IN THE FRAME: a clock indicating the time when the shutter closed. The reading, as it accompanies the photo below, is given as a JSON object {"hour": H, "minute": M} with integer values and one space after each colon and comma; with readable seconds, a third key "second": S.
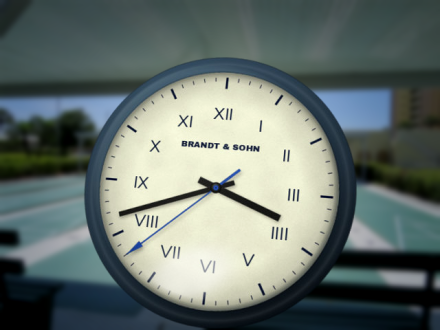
{"hour": 3, "minute": 41, "second": 38}
